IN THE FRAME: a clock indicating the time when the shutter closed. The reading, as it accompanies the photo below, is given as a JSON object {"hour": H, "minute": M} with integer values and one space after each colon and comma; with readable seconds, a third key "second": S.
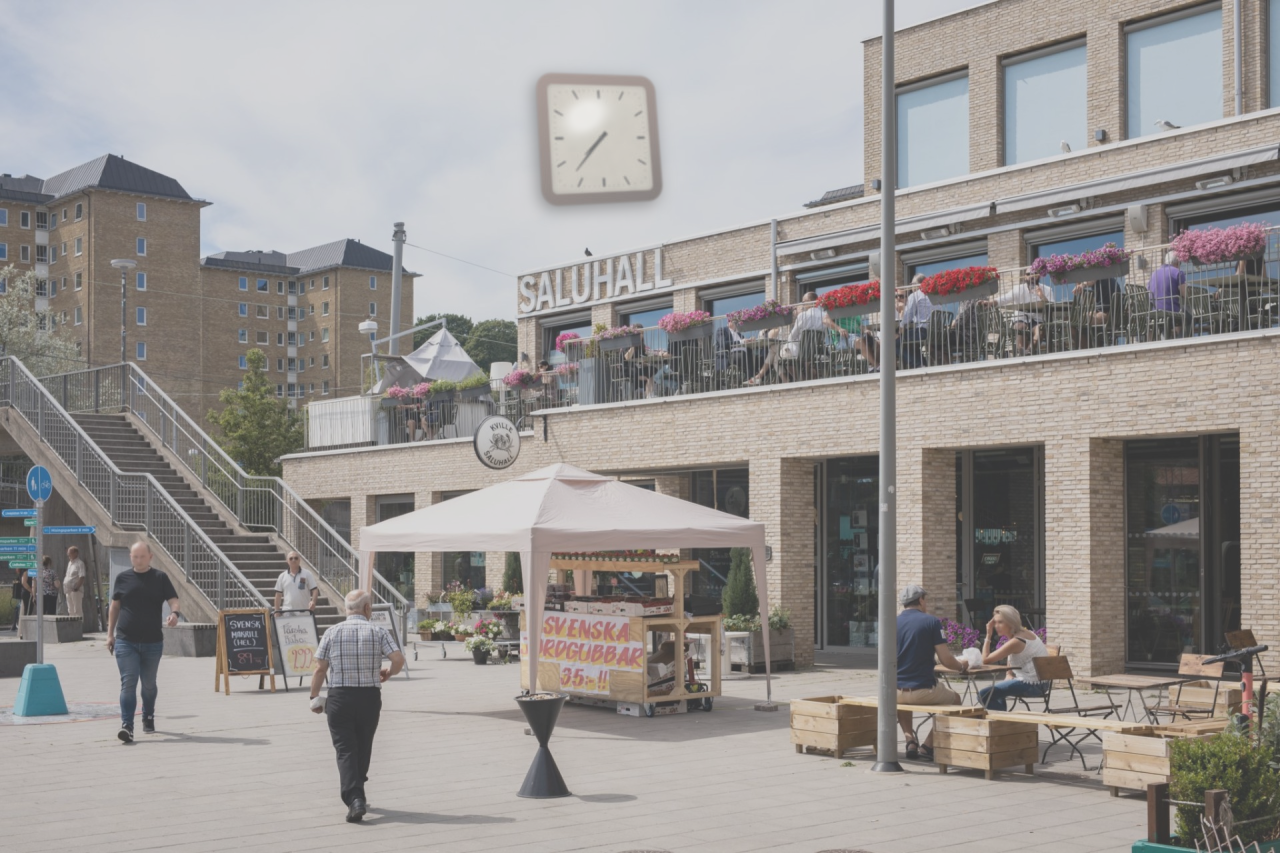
{"hour": 7, "minute": 37}
